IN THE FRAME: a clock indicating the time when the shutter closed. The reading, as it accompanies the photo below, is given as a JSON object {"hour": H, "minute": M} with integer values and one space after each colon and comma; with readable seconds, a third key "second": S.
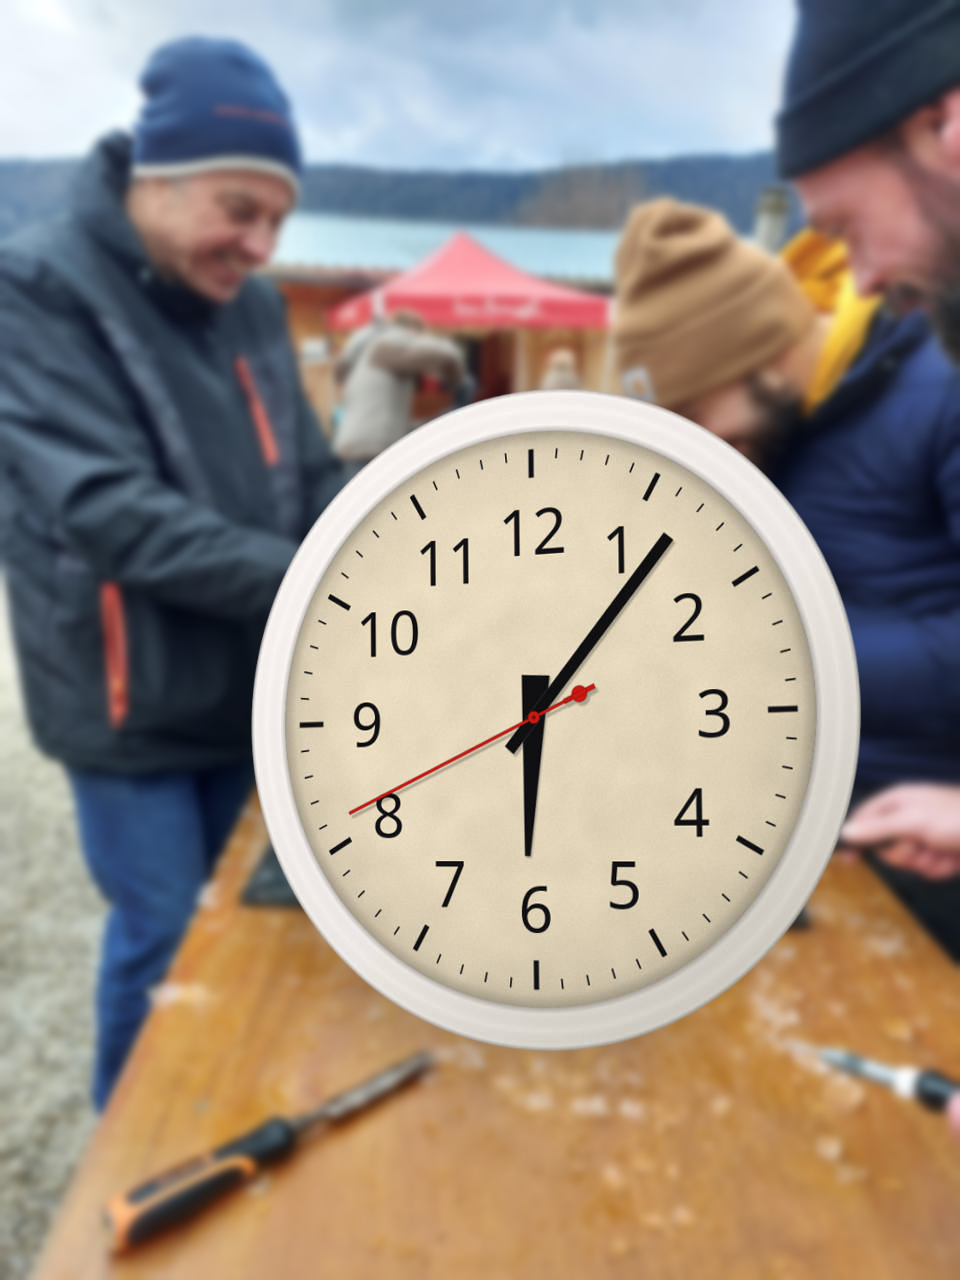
{"hour": 6, "minute": 6, "second": 41}
